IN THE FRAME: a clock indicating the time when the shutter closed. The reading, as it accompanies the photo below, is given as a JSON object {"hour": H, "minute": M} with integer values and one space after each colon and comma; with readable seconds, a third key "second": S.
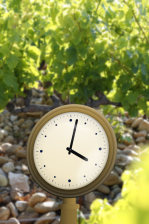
{"hour": 4, "minute": 2}
